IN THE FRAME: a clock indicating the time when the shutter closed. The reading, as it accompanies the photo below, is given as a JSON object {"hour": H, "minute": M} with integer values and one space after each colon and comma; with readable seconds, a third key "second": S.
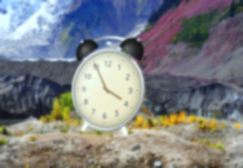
{"hour": 3, "minute": 55}
